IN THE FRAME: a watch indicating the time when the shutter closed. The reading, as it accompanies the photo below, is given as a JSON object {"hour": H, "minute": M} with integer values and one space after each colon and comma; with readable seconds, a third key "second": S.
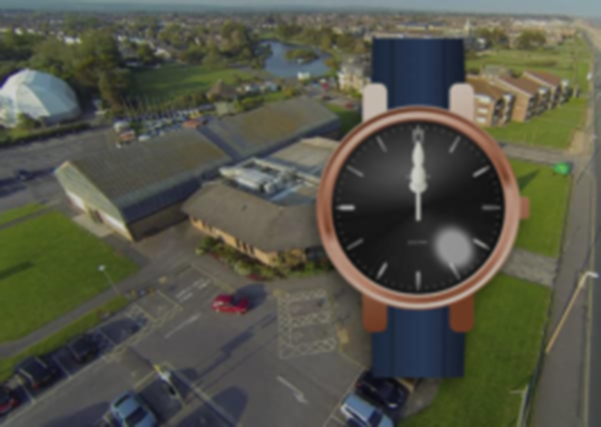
{"hour": 12, "minute": 0}
